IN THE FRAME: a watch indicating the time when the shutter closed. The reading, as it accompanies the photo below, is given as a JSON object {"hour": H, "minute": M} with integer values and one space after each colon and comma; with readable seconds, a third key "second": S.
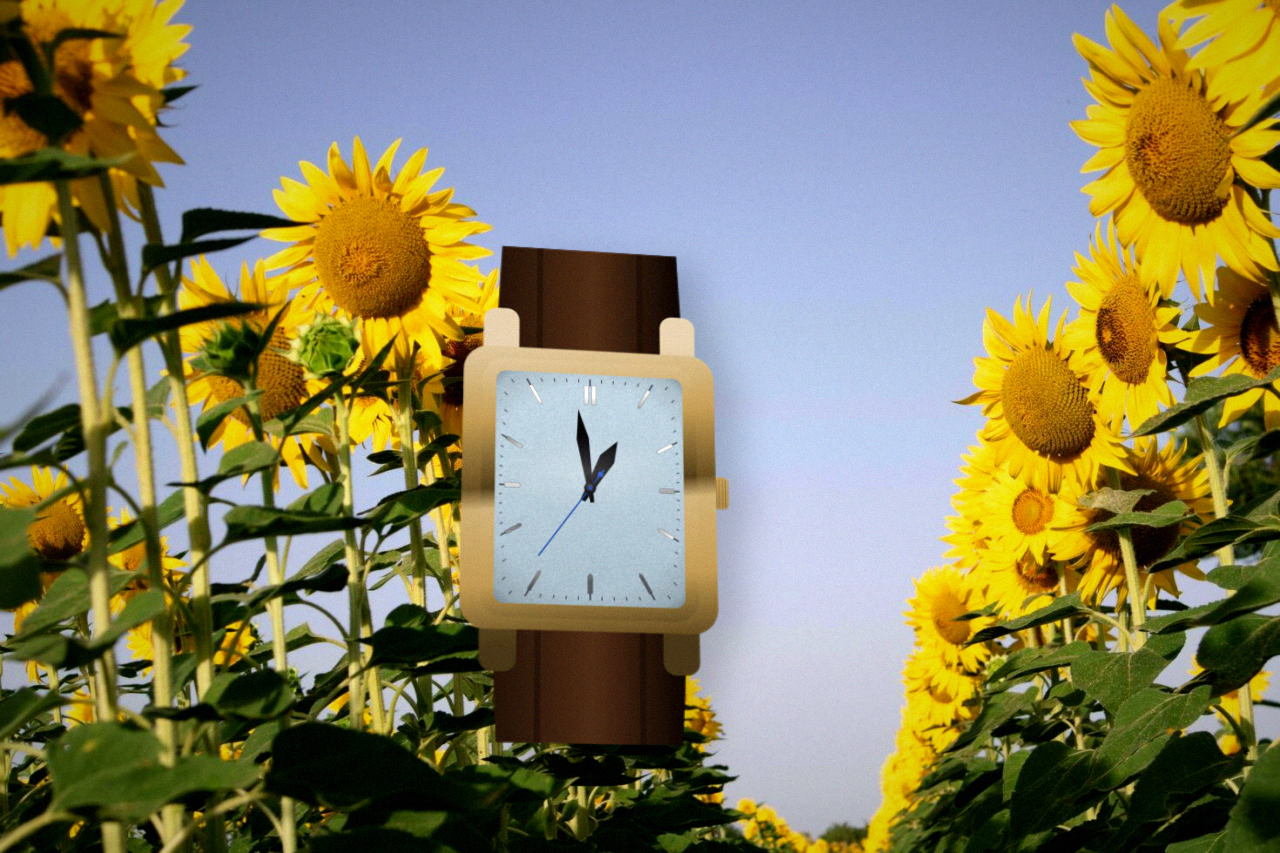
{"hour": 12, "minute": 58, "second": 36}
